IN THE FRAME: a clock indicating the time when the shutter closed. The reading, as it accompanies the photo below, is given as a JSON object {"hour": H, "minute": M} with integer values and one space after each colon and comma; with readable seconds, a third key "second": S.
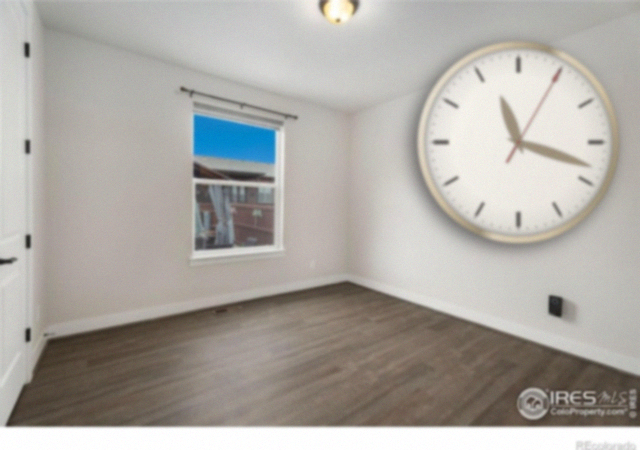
{"hour": 11, "minute": 18, "second": 5}
